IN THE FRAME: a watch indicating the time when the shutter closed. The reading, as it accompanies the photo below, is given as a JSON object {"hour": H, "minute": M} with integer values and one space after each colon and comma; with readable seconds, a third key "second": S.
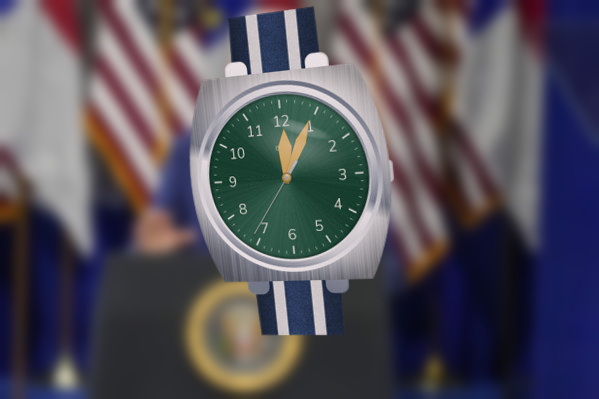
{"hour": 12, "minute": 4, "second": 36}
